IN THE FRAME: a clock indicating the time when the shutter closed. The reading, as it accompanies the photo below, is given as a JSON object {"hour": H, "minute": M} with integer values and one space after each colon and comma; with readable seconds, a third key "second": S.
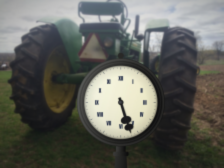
{"hour": 5, "minute": 27}
